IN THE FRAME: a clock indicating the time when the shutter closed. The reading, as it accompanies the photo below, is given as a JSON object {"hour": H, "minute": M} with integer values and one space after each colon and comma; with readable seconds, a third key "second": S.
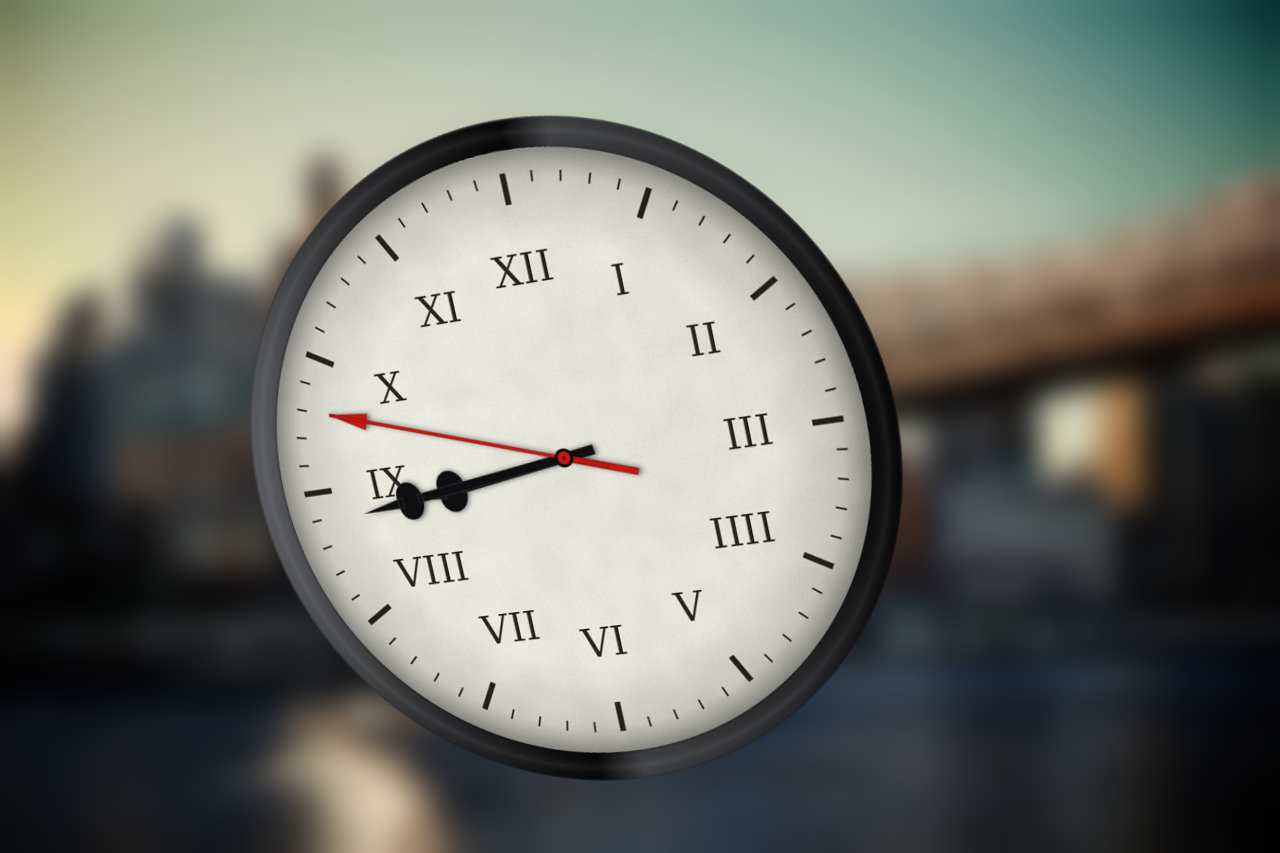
{"hour": 8, "minute": 43, "second": 48}
